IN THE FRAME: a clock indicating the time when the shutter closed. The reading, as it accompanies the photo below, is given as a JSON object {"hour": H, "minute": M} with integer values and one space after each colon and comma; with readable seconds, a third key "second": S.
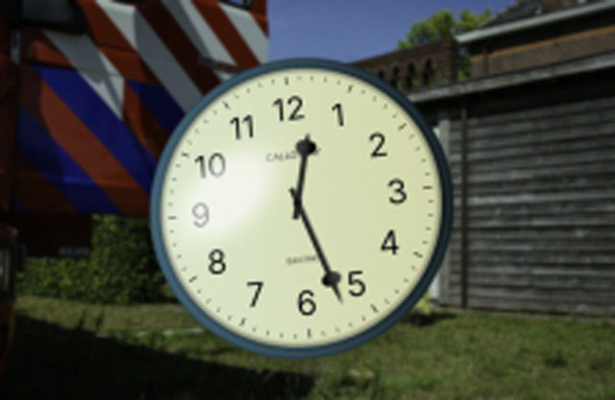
{"hour": 12, "minute": 27}
